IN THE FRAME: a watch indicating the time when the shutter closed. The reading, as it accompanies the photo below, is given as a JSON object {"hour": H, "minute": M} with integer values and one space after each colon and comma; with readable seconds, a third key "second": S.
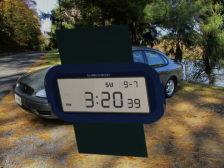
{"hour": 3, "minute": 20, "second": 39}
